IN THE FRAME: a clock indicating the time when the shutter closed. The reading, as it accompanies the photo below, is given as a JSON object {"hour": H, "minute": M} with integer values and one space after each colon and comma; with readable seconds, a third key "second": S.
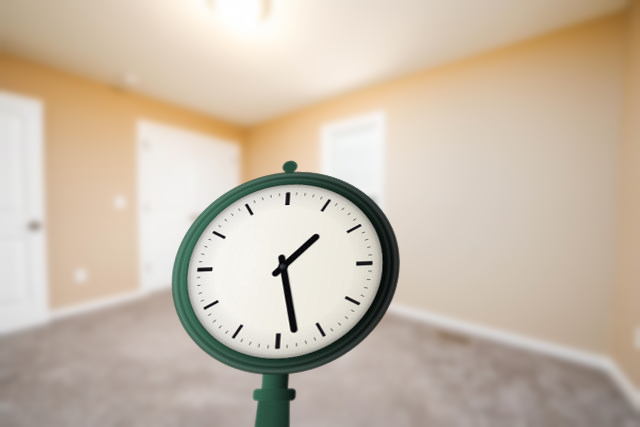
{"hour": 1, "minute": 28}
